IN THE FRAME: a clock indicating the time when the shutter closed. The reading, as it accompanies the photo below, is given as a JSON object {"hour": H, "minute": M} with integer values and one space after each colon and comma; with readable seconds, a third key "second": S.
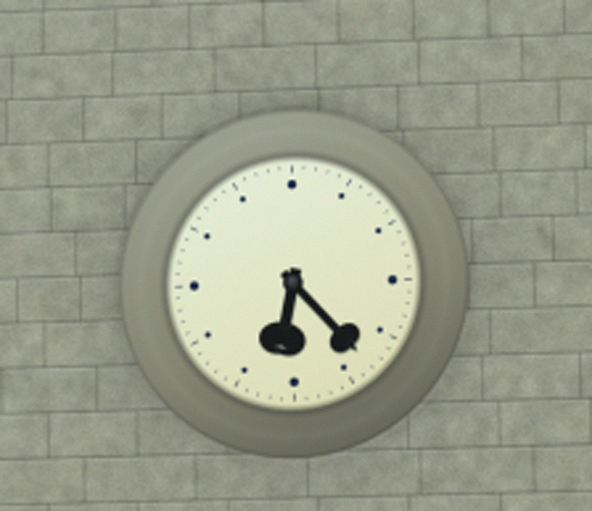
{"hour": 6, "minute": 23}
